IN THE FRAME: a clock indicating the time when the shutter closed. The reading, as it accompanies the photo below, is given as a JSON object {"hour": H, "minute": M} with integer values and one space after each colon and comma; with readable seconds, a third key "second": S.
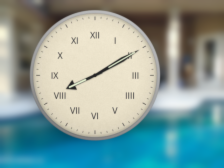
{"hour": 8, "minute": 10}
